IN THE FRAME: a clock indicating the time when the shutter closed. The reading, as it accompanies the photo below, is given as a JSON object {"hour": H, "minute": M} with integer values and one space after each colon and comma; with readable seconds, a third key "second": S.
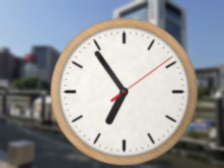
{"hour": 6, "minute": 54, "second": 9}
